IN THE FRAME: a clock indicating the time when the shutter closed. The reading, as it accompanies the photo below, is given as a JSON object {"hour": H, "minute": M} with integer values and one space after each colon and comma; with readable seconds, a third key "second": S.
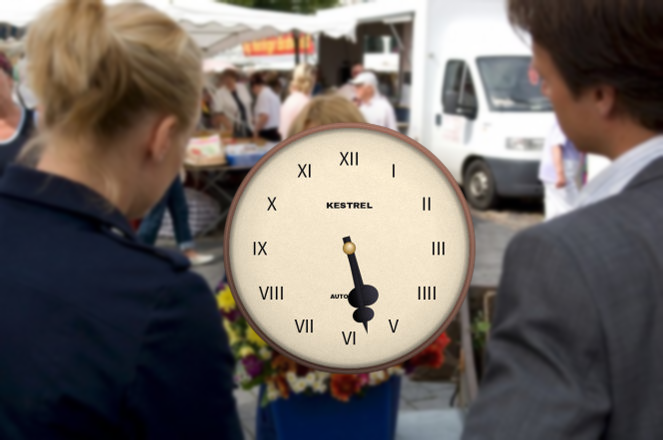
{"hour": 5, "minute": 28}
